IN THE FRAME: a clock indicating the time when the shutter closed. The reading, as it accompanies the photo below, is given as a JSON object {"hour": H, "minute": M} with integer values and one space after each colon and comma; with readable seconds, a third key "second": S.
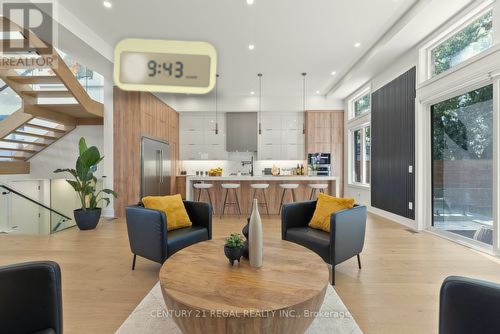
{"hour": 9, "minute": 43}
